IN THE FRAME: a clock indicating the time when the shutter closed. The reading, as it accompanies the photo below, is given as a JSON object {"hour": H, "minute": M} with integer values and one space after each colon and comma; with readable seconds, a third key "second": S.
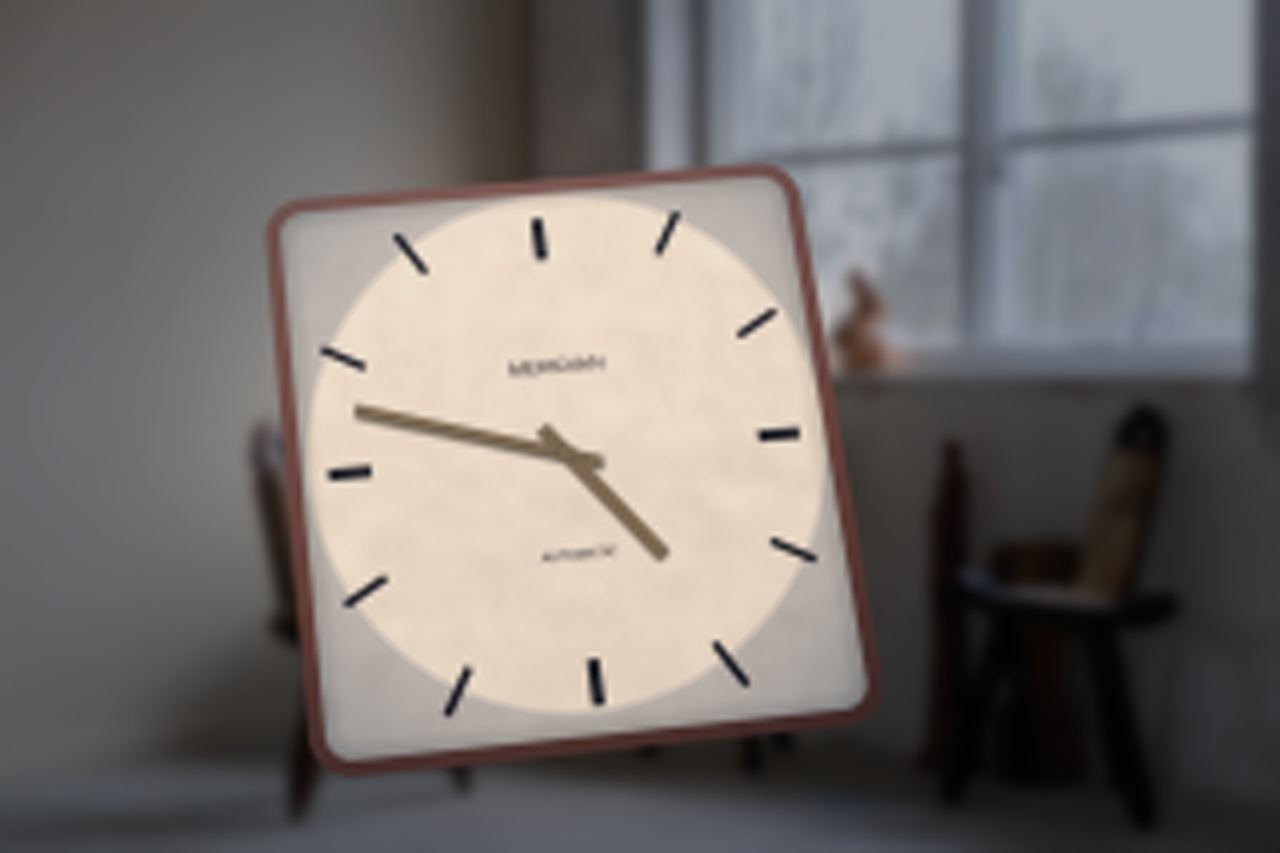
{"hour": 4, "minute": 48}
